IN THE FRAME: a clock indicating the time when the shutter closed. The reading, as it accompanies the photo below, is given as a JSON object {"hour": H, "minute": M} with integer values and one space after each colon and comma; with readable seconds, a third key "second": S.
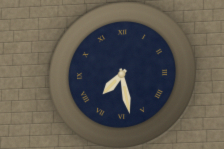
{"hour": 7, "minute": 28}
